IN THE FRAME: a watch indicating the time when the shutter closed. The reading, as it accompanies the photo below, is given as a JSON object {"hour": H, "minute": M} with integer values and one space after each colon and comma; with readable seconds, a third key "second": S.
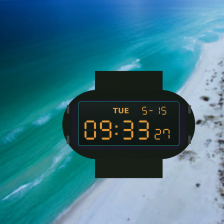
{"hour": 9, "minute": 33, "second": 27}
